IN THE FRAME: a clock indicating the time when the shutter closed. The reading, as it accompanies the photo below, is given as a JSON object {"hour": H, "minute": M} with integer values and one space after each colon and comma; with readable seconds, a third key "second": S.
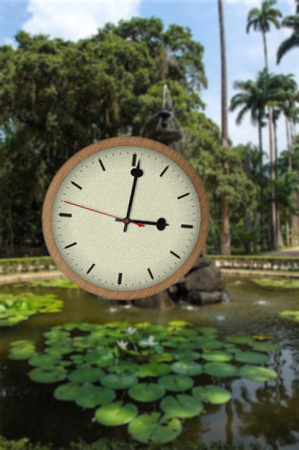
{"hour": 3, "minute": 0, "second": 47}
